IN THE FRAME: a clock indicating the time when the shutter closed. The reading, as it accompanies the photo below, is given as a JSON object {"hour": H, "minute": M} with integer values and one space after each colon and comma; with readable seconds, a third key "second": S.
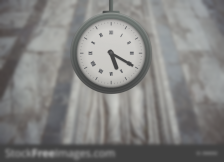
{"hour": 5, "minute": 20}
